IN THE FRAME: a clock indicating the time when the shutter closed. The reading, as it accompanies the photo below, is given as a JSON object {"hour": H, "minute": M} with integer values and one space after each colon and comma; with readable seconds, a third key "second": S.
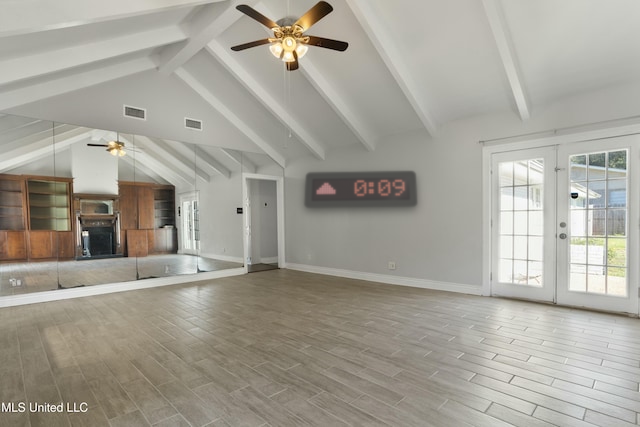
{"hour": 0, "minute": 9}
